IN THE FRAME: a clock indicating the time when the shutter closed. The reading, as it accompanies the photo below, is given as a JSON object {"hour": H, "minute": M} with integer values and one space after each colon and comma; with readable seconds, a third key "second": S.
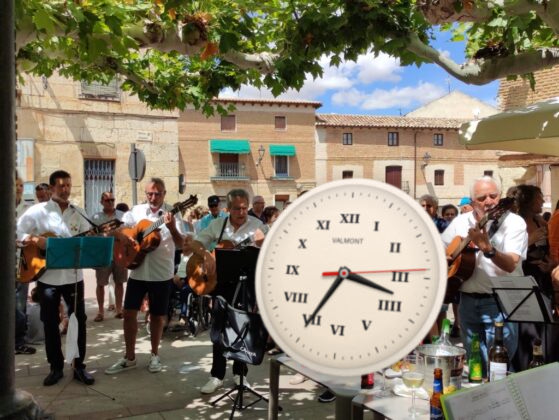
{"hour": 3, "minute": 35, "second": 14}
